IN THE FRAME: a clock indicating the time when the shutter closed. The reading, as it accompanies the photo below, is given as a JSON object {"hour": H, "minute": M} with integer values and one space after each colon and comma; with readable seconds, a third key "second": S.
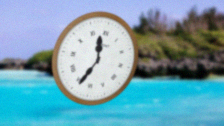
{"hour": 11, "minute": 34}
